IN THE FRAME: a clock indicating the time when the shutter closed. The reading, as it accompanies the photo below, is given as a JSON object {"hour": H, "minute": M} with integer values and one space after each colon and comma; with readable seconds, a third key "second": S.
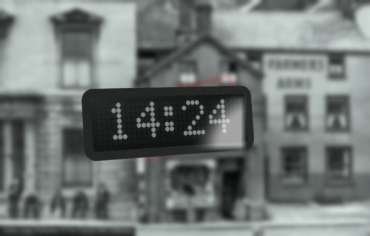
{"hour": 14, "minute": 24}
